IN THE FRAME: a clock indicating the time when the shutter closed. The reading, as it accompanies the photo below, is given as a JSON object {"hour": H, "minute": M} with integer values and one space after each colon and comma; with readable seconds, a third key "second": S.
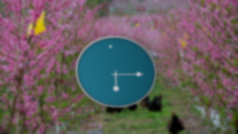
{"hour": 6, "minute": 16}
